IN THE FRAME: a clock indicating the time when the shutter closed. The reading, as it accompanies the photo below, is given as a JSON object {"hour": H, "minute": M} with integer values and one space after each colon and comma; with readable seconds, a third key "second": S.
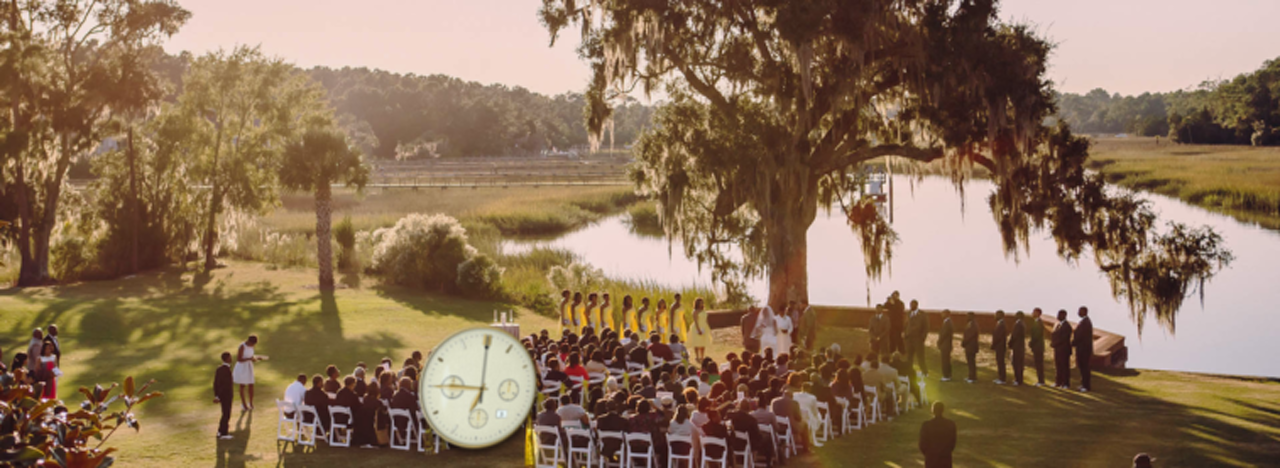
{"hour": 6, "minute": 45}
